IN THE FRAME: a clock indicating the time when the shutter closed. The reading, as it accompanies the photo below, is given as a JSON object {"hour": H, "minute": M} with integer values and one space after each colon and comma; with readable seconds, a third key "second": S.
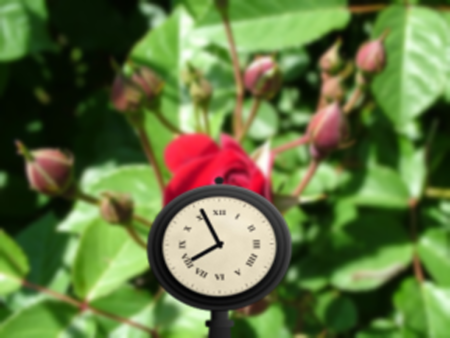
{"hour": 7, "minute": 56}
